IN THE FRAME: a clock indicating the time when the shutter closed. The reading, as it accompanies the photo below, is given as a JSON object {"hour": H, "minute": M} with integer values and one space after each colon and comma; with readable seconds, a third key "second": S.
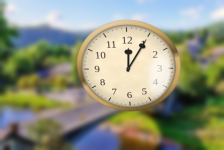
{"hour": 12, "minute": 5}
